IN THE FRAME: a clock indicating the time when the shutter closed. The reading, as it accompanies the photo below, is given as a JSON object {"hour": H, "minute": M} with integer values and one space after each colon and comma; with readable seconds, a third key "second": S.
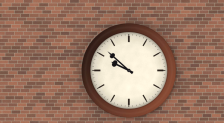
{"hour": 9, "minute": 52}
